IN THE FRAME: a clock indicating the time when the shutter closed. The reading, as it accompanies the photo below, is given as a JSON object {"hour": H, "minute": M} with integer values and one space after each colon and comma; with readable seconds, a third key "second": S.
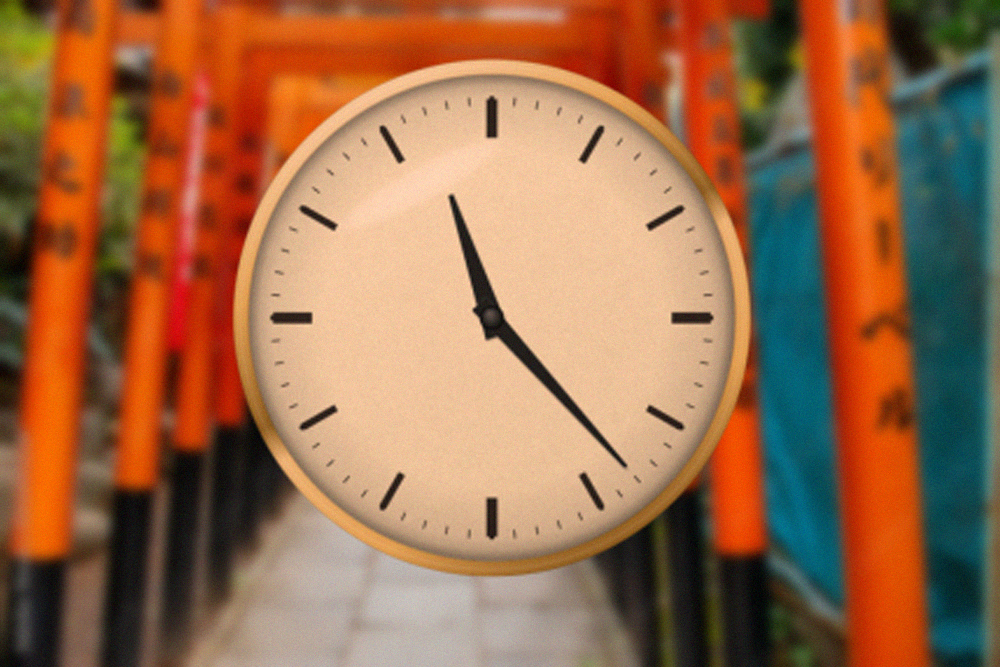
{"hour": 11, "minute": 23}
